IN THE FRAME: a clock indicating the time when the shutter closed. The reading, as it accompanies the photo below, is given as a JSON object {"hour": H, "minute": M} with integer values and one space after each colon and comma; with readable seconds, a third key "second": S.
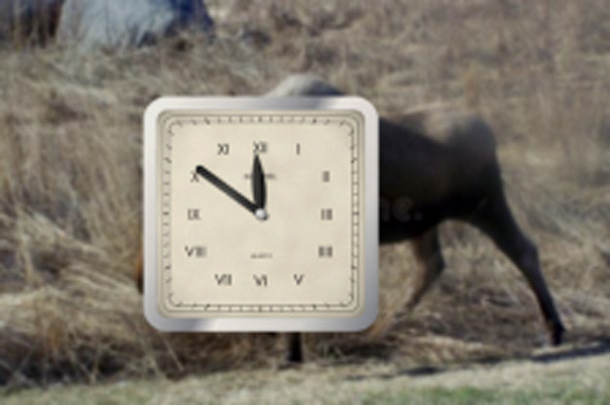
{"hour": 11, "minute": 51}
